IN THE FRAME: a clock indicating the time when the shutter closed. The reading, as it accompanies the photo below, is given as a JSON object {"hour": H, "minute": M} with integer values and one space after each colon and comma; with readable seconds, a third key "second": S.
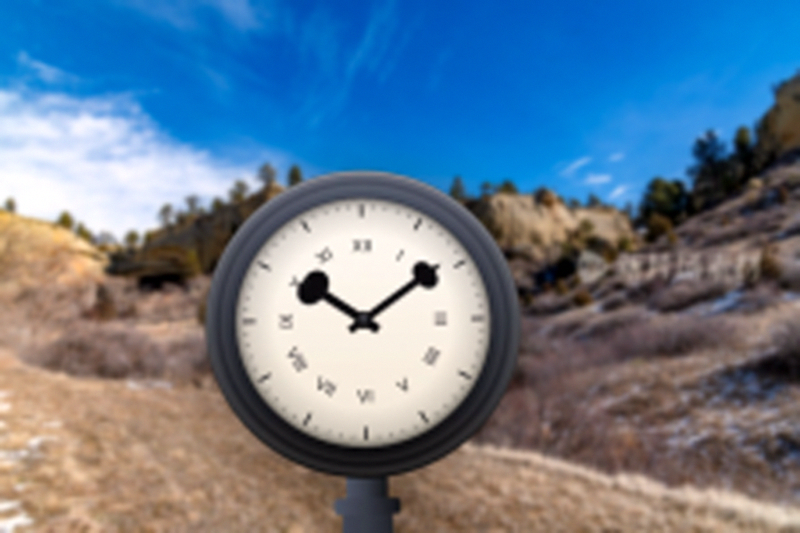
{"hour": 10, "minute": 9}
